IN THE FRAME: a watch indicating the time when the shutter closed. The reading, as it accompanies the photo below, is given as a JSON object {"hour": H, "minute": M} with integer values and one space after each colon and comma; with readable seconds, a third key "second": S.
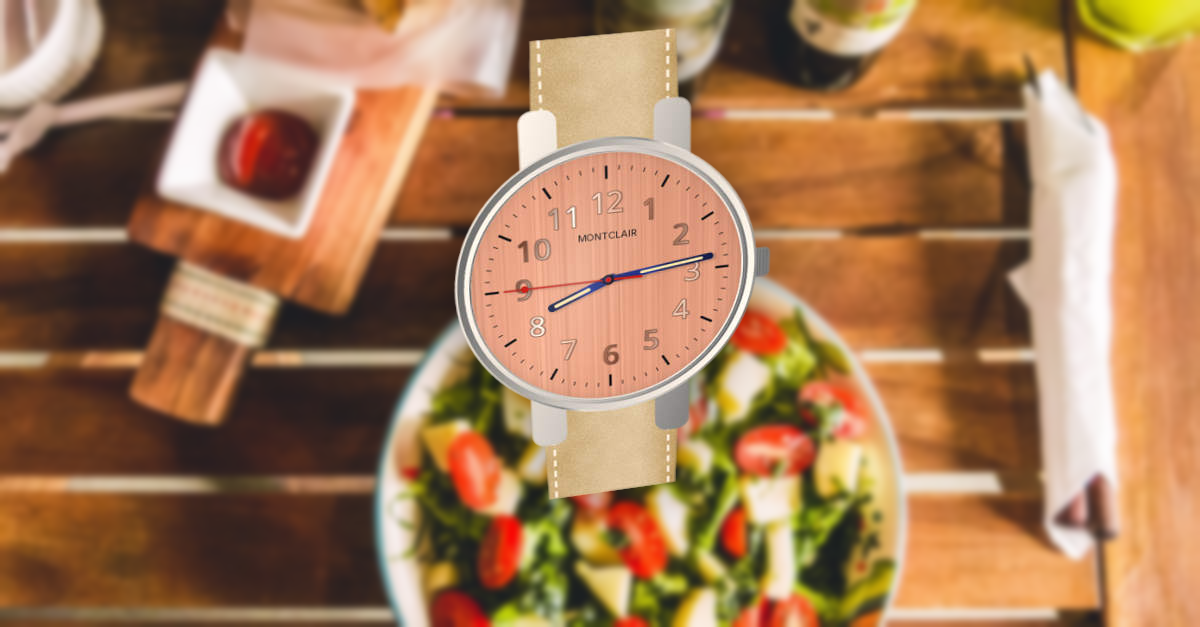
{"hour": 8, "minute": 13, "second": 45}
